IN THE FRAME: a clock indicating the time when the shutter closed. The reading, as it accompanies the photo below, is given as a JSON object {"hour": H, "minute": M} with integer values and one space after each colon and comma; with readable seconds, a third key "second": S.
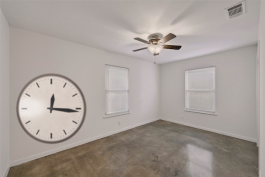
{"hour": 12, "minute": 16}
